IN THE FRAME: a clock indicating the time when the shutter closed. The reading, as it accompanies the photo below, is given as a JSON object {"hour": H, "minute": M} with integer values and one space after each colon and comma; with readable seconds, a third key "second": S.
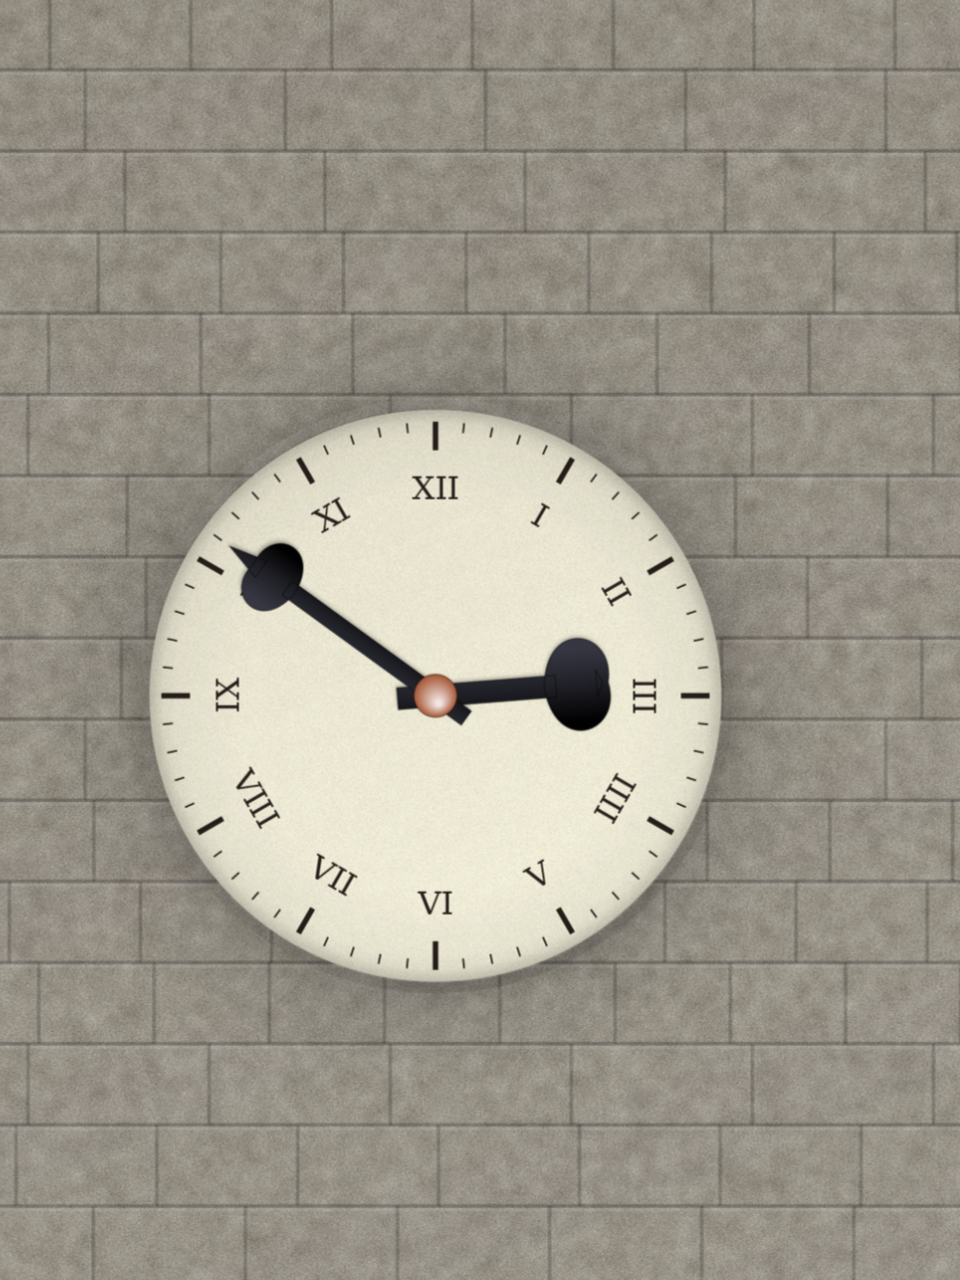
{"hour": 2, "minute": 51}
